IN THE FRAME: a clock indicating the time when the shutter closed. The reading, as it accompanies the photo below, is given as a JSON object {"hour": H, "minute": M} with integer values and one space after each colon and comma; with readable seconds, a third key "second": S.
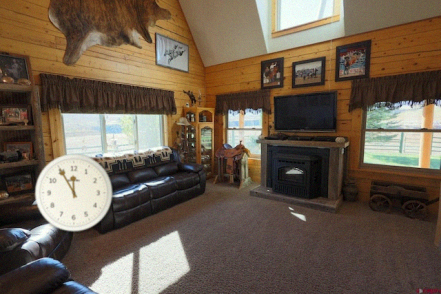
{"hour": 11, "minute": 55}
